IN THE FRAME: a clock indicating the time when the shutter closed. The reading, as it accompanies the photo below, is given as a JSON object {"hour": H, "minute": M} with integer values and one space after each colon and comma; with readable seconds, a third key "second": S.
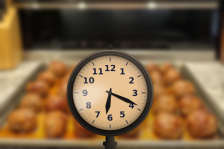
{"hour": 6, "minute": 19}
